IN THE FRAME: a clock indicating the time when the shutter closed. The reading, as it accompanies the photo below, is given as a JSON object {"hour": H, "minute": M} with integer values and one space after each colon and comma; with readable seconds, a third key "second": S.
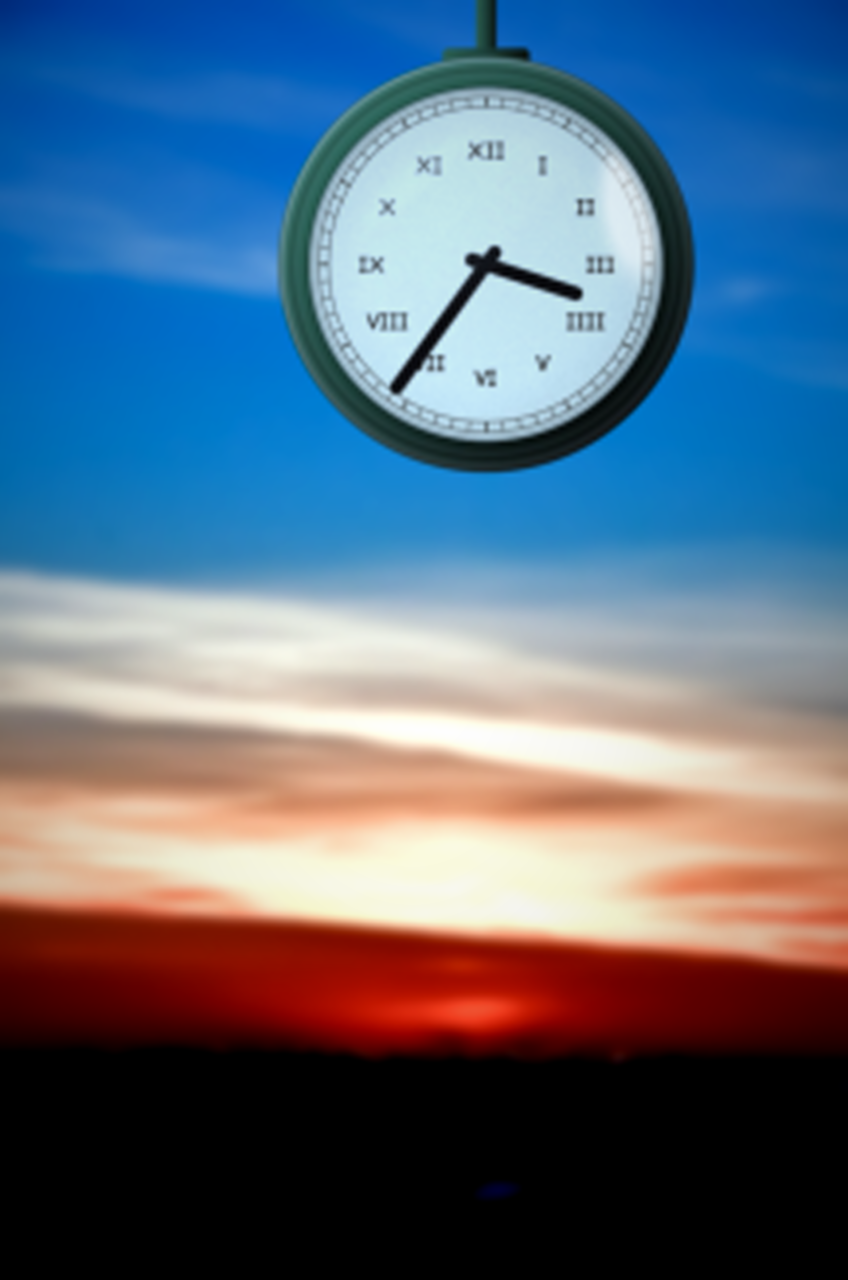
{"hour": 3, "minute": 36}
